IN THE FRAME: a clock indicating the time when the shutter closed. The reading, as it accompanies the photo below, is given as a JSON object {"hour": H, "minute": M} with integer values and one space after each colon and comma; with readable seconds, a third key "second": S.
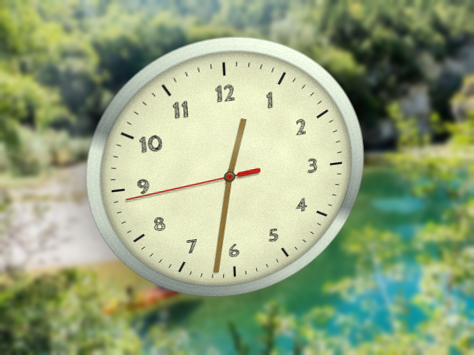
{"hour": 12, "minute": 31, "second": 44}
